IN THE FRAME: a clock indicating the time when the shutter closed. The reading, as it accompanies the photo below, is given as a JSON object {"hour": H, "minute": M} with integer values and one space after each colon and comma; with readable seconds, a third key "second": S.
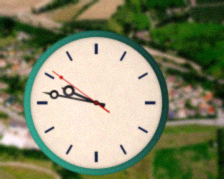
{"hour": 9, "minute": 46, "second": 51}
